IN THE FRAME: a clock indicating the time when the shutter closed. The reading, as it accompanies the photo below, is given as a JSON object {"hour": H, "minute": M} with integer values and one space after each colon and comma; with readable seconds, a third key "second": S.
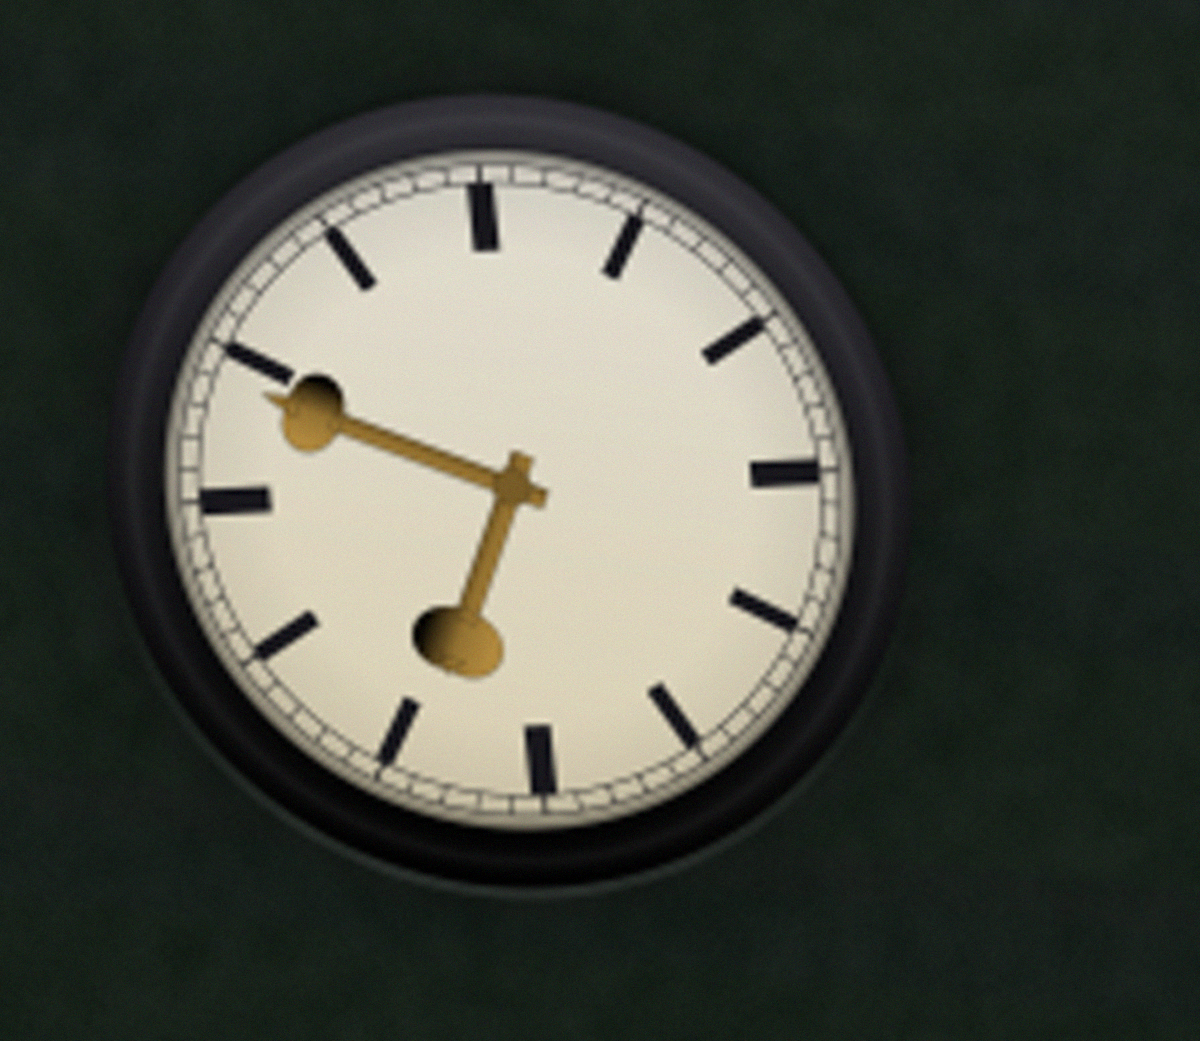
{"hour": 6, "minute": 49}
